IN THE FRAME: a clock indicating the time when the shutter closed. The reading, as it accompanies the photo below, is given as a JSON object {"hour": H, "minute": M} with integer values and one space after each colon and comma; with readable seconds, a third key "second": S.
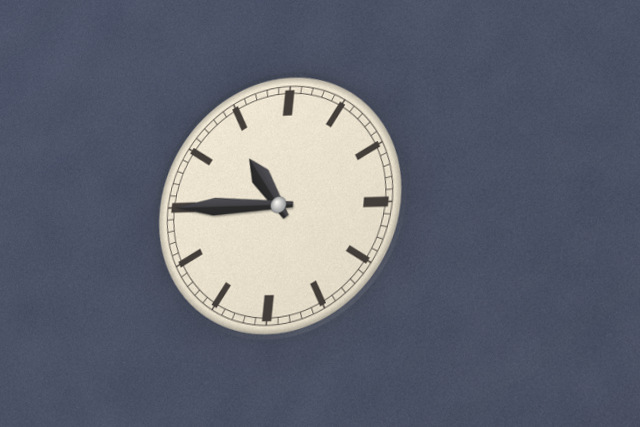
{"hour": 10, "minute": 45}
